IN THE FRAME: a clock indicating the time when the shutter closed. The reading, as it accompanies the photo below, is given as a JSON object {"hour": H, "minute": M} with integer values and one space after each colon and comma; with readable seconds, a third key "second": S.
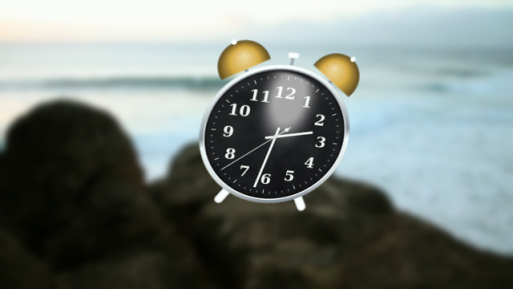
{"hour": 2, "minute": 31, "second": 38}
